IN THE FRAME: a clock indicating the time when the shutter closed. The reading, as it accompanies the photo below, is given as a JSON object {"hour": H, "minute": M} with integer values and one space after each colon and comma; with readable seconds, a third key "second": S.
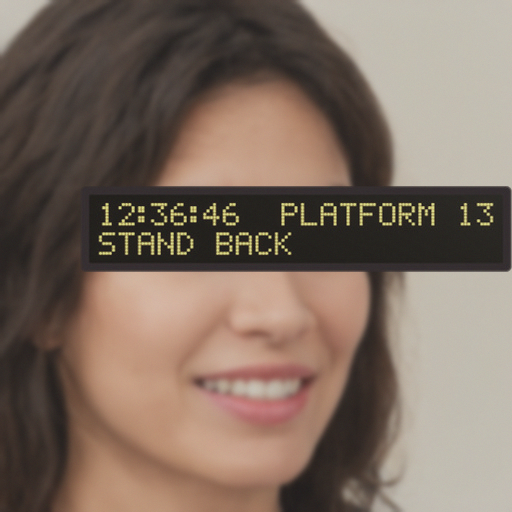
{"hour": 12, "minute": 36, "second": 46}
